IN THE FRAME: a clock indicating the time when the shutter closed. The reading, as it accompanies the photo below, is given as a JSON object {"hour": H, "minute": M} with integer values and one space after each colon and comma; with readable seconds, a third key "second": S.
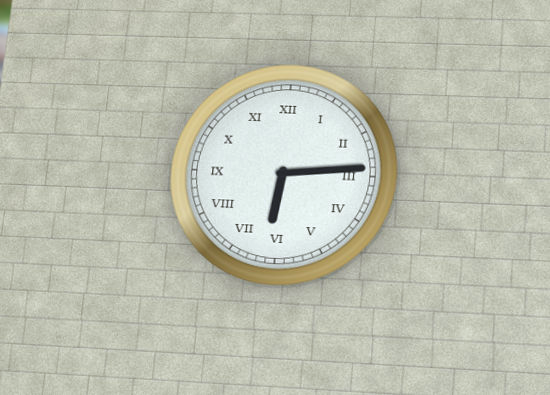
{"hour": 6, "minute": 14}
